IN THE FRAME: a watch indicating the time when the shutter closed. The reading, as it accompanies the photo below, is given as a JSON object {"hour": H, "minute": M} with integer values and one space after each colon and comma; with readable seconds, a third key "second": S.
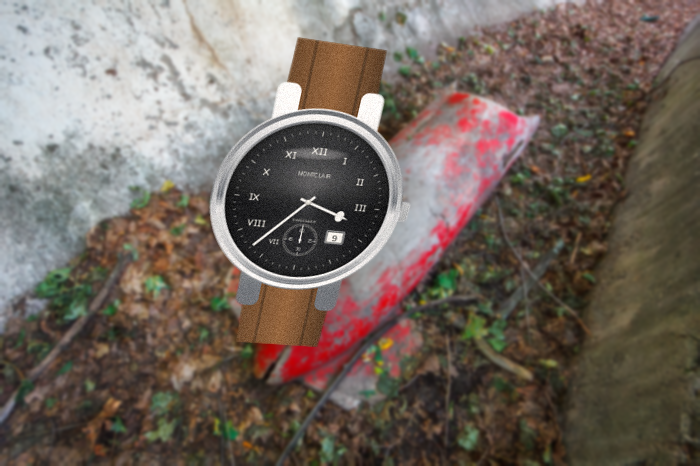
{"hour": 3, "minute": 37}
